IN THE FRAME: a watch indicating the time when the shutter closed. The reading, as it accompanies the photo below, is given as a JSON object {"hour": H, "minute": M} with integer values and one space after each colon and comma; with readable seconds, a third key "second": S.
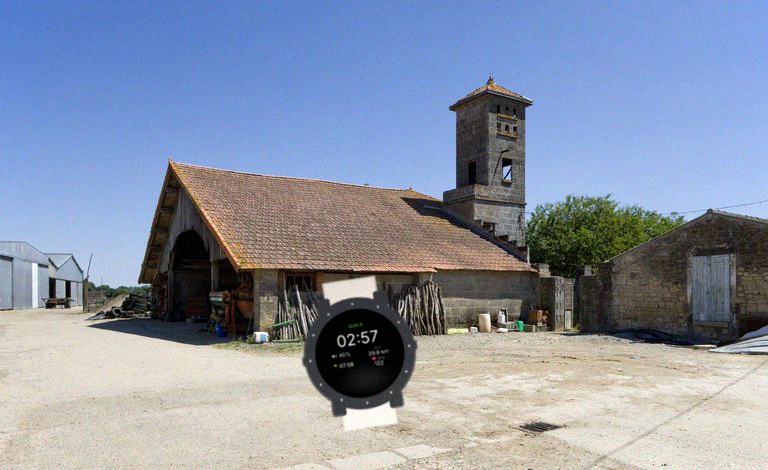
{"hour": 2, "minute": 57}
